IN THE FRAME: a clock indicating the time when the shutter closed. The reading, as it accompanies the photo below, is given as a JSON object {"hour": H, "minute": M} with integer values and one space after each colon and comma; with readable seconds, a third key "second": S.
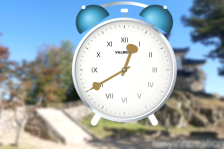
{"hour": 12, "minute": 40}
